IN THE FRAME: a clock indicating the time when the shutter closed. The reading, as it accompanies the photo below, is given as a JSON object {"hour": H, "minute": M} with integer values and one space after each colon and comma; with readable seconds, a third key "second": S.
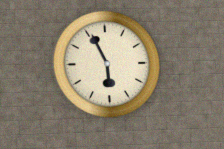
{"hour": 5, "minute": 56}
